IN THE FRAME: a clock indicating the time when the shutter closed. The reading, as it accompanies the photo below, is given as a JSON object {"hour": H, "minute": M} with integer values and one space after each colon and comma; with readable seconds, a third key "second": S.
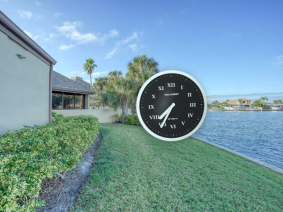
{"hour": 7, "minute": 35}
